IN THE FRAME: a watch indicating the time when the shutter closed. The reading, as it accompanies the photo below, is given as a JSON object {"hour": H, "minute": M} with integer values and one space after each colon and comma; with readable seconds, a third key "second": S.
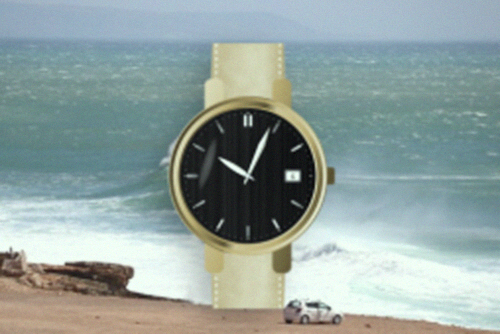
{"hour": 10, "minute": 4}
